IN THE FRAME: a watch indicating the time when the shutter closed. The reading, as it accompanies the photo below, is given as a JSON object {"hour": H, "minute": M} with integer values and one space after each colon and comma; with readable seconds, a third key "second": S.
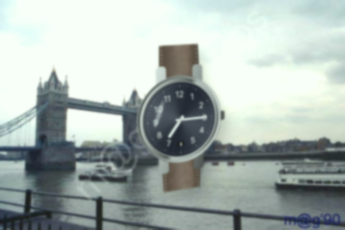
{"hour": 7, "minute": 15}
